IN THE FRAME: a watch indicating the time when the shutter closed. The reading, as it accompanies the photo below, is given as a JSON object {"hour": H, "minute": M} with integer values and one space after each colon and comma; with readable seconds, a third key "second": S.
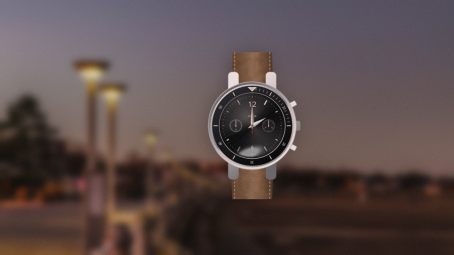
{"hour": 2, "minute": 0}
